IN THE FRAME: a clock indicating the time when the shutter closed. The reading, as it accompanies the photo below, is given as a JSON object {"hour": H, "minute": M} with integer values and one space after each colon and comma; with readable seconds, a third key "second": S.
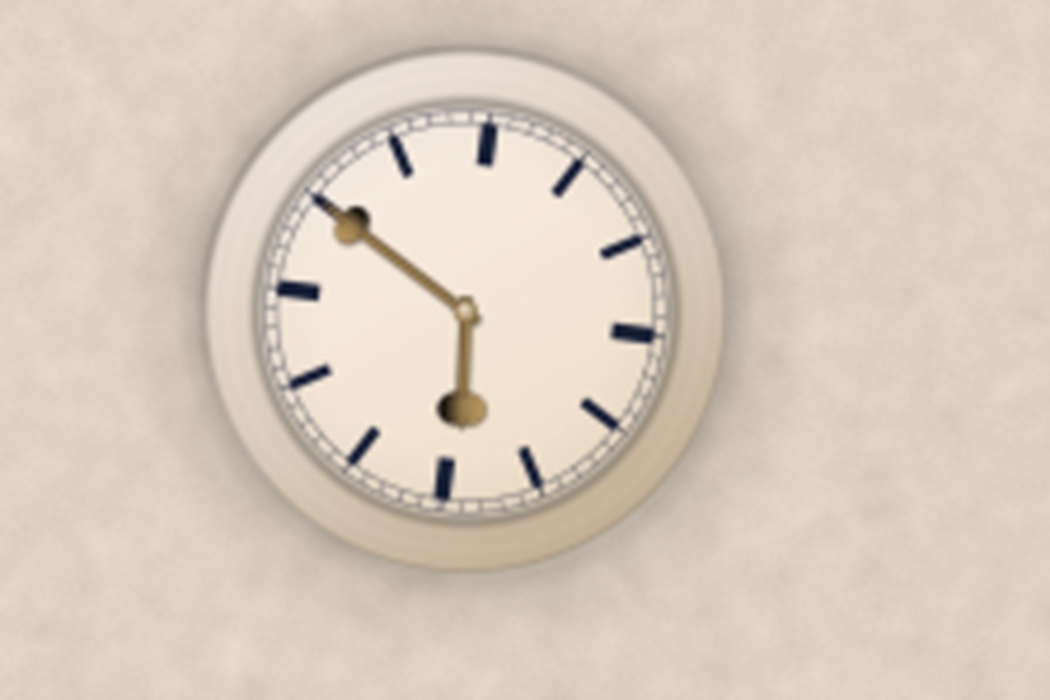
{"hour": 5, "minute": 50}
